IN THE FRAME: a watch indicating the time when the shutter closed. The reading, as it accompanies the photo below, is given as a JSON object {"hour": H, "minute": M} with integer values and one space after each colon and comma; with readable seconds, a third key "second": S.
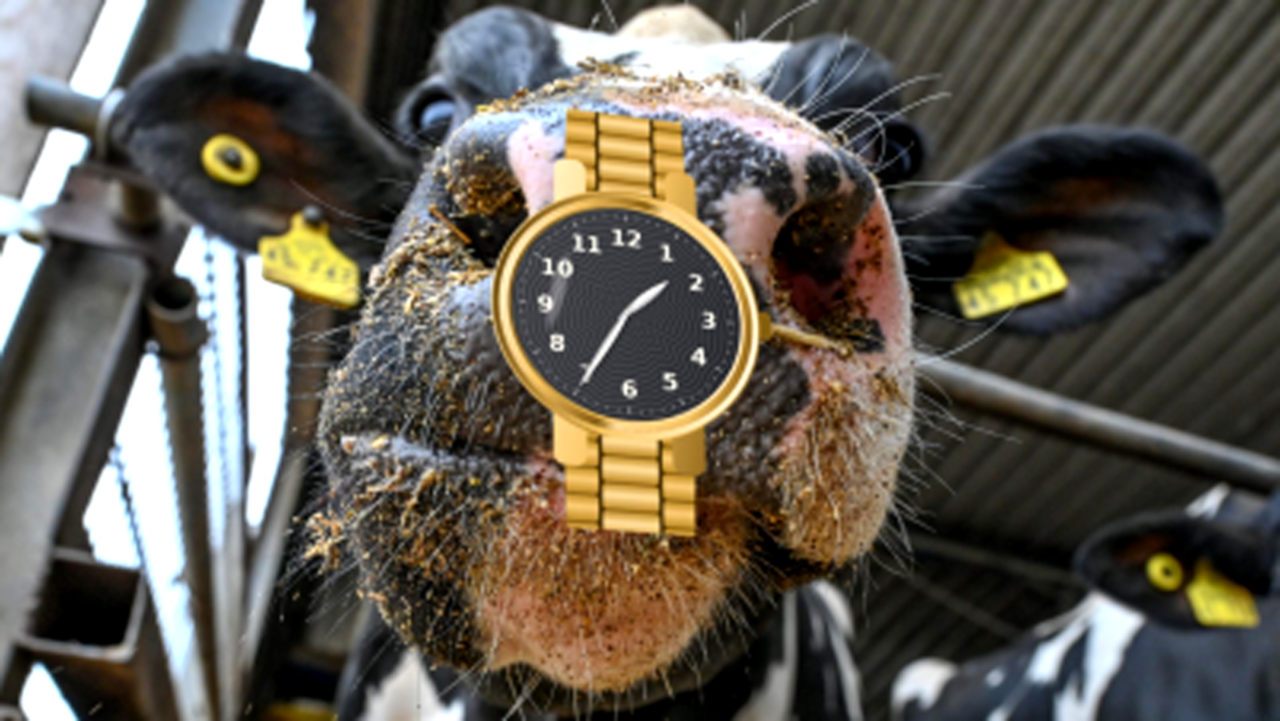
{"hour": 1, "minute": 35}
